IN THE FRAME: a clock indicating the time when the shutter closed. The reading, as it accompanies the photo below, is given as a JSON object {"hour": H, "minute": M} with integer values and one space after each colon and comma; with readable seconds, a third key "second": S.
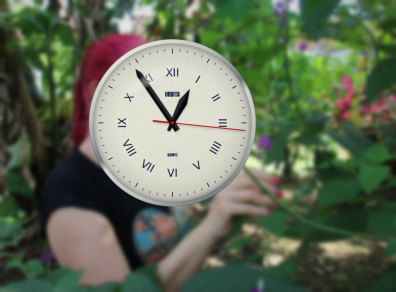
{"hour": 12, "minute": 54, "second": 16}
